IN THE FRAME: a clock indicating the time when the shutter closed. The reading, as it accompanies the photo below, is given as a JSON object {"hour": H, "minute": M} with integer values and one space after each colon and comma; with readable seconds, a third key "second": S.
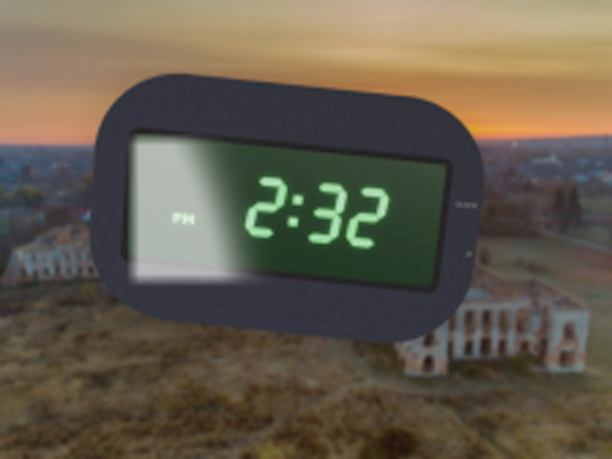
{"hour": 2, "minute": 32}
